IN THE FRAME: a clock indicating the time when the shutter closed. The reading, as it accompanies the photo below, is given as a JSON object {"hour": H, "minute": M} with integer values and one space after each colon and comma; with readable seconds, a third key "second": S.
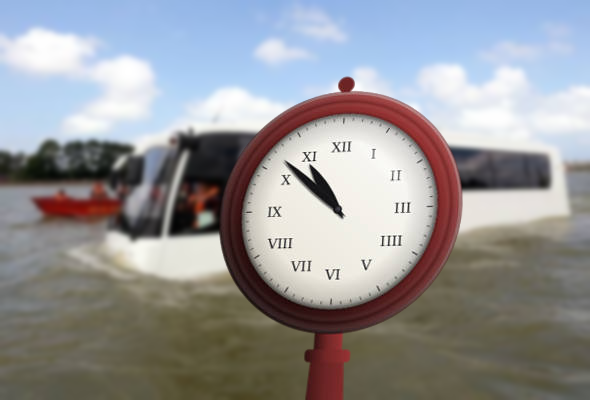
{"hour": 10, "minute": 52}
